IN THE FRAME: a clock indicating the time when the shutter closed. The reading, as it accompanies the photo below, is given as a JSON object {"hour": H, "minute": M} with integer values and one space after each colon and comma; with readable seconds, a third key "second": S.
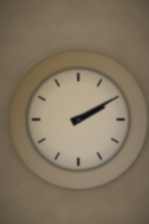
{"hour": 2, "minute": 10}
